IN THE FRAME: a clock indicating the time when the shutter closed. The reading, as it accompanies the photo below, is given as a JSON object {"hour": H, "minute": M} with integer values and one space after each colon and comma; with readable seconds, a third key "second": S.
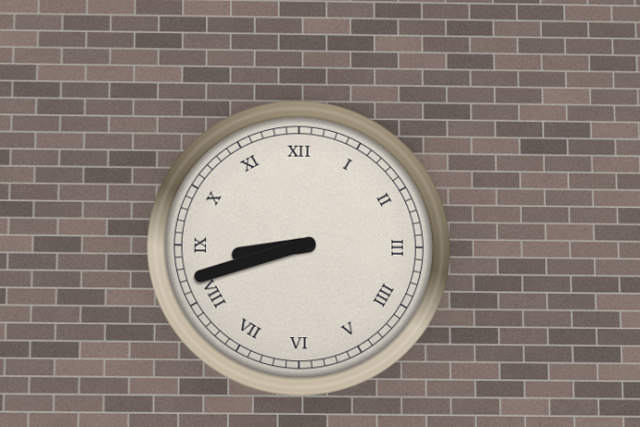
{"hour": 8, "minute": 42}
